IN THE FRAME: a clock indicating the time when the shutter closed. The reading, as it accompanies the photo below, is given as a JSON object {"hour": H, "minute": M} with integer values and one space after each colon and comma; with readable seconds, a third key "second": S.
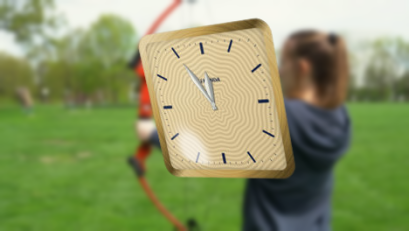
{"hour": 11, "minute": 55}
